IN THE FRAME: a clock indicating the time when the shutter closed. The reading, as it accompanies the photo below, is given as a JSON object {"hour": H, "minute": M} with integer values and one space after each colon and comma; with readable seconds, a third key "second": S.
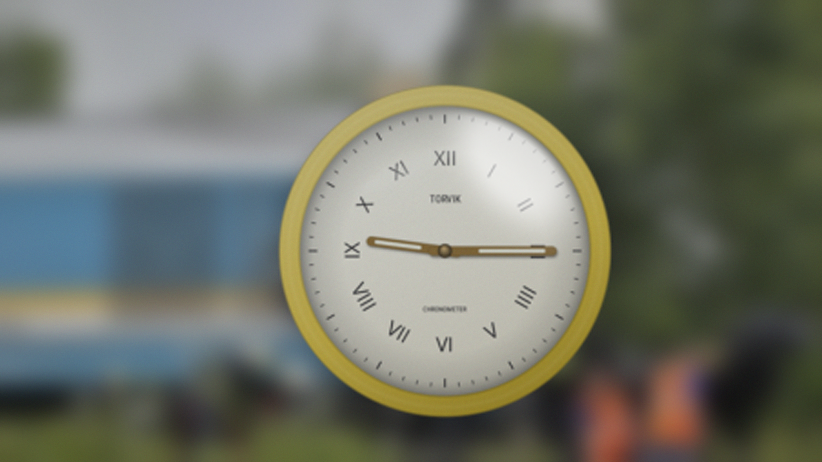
{"hour": 9, "minute": 15}
